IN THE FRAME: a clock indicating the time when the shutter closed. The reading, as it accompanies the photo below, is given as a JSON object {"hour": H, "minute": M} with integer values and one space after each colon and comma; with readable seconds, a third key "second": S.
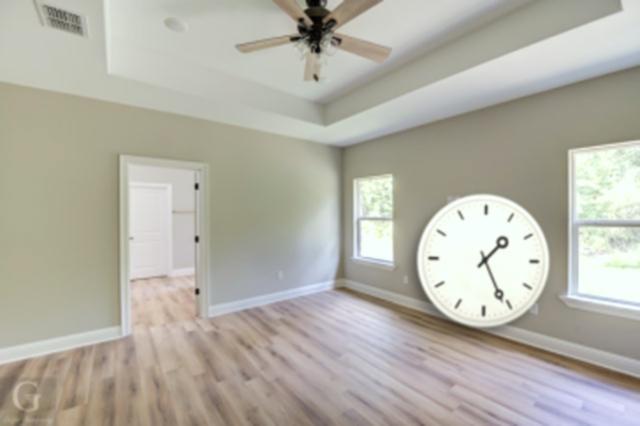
{"hour": 1, "minute": 26}
